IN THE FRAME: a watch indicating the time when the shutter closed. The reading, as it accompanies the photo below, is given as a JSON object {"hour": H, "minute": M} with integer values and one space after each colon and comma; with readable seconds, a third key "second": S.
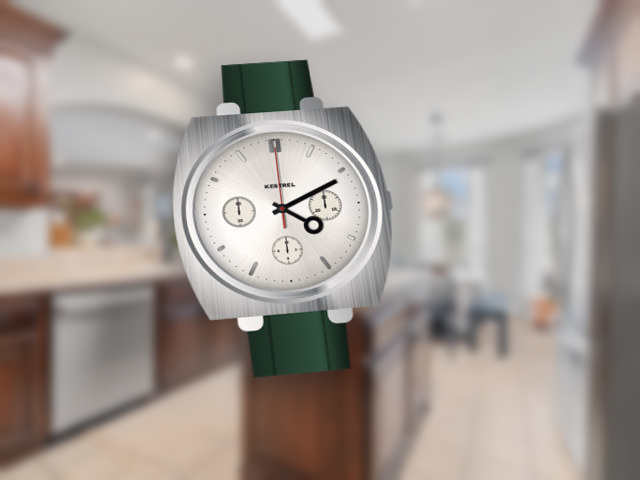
{"hour": 4, "minute": 11}
